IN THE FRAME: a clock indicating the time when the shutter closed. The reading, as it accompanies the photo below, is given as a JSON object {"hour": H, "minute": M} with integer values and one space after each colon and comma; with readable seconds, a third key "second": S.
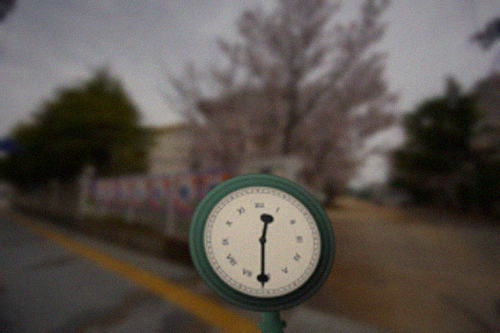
{"hour": 12, "minute": 31}
